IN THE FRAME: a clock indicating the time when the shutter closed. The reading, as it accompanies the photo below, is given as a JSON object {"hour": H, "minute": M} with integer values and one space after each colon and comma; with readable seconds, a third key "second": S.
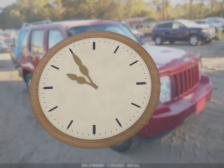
{"hour": 9, "minute": 55}
